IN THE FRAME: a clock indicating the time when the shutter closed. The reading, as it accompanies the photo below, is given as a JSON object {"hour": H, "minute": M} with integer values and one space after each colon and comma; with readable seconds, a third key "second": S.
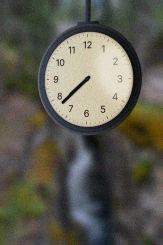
{"hour": 7, "minute": 38}
